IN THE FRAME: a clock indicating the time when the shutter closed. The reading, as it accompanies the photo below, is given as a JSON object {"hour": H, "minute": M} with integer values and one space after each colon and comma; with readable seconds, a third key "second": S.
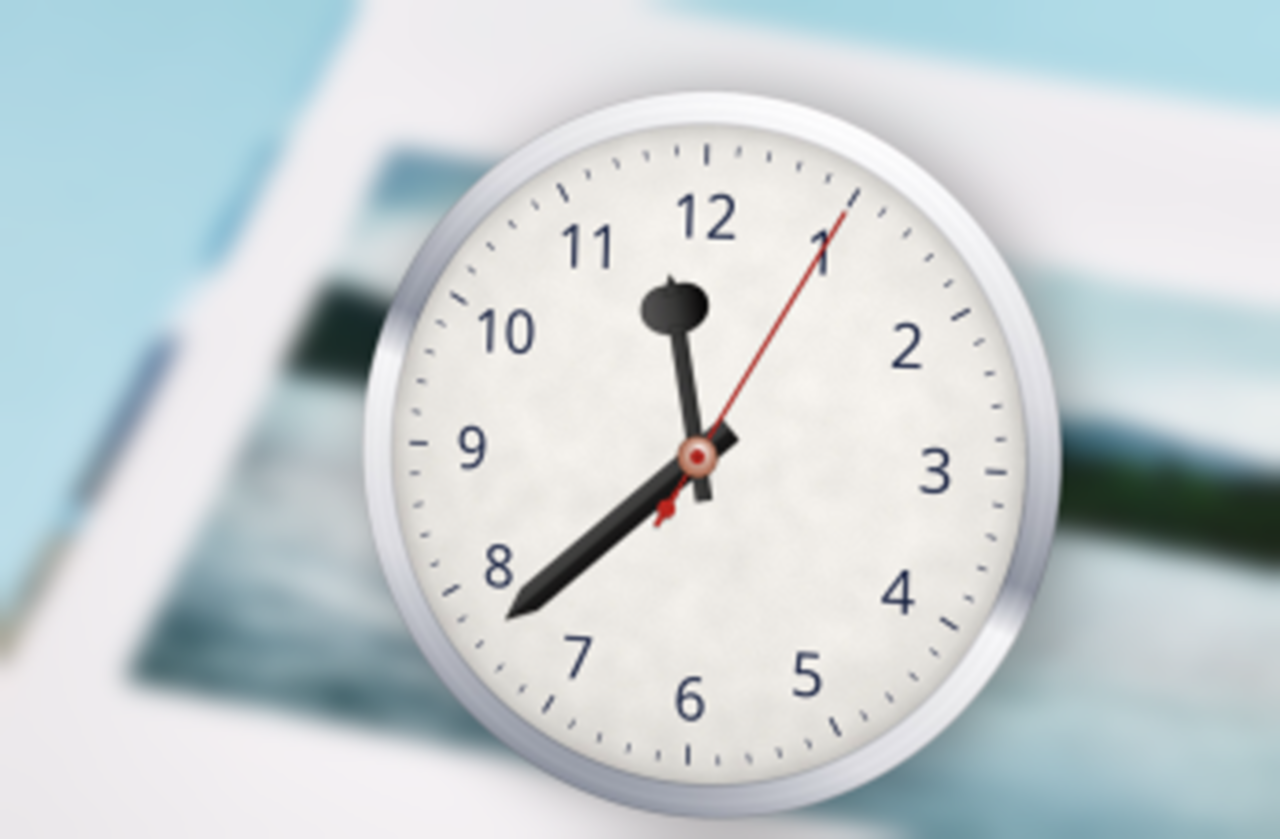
{"hour": 11, "minute": 38, "second": 5}
